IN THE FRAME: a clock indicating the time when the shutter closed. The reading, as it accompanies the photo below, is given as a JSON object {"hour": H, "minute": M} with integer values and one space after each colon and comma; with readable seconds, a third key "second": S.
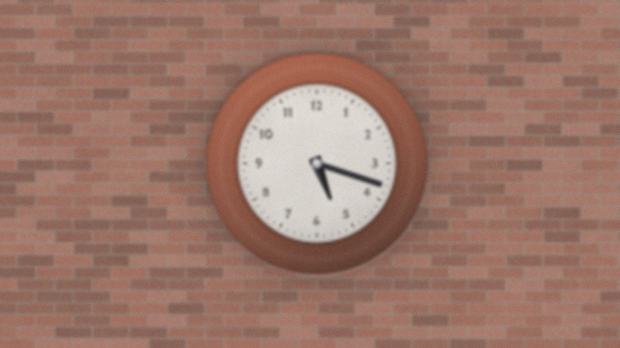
{"hour": 5, "minute": 18}
